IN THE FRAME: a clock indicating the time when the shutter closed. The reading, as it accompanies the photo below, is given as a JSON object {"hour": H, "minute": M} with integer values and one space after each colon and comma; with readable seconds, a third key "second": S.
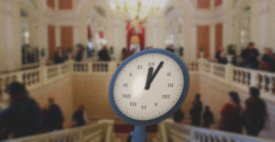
{"hour": 12, "minute": 4}
